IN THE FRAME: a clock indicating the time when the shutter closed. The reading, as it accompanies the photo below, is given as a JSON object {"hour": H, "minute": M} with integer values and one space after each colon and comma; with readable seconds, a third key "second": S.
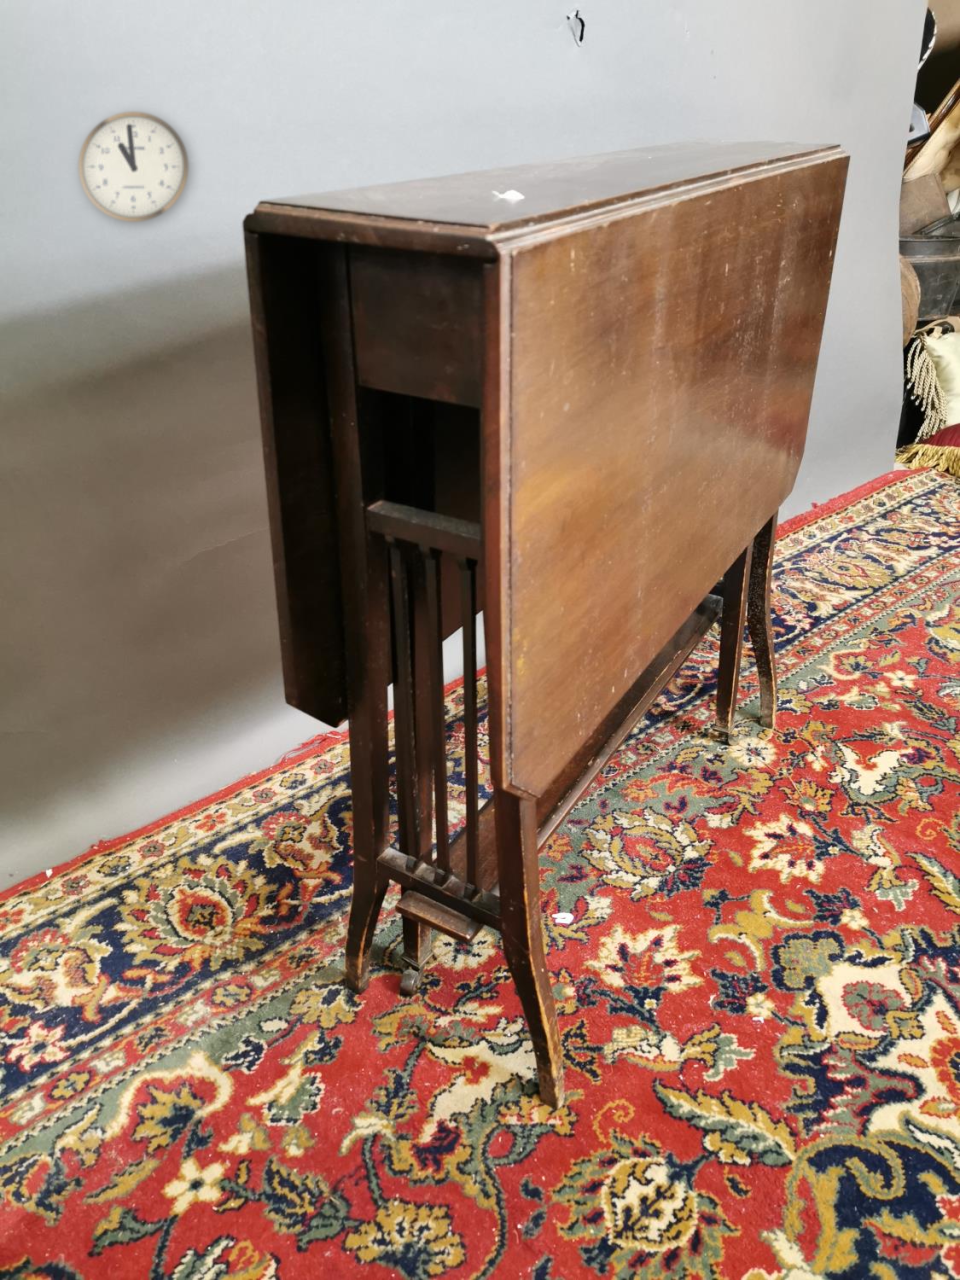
{"hour": 10, "minute": 59}
